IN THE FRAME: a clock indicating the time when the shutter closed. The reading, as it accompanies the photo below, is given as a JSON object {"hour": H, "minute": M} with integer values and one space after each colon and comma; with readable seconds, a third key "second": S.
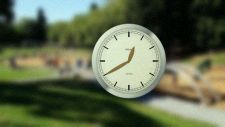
{"hour": 12, "minute": 40}
